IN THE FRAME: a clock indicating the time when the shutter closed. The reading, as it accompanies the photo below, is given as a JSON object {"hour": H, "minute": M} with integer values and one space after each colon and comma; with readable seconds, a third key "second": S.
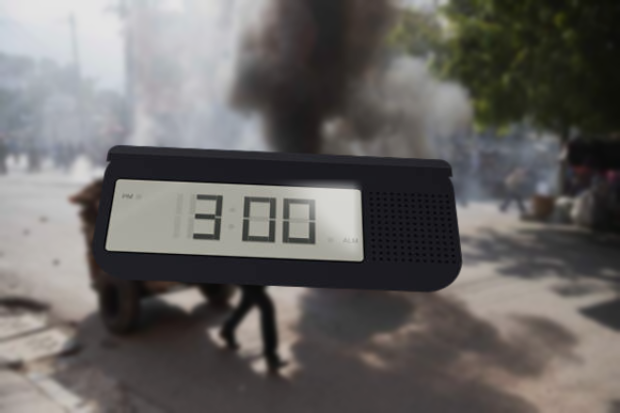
{"hour": 3, "minute": 0}
